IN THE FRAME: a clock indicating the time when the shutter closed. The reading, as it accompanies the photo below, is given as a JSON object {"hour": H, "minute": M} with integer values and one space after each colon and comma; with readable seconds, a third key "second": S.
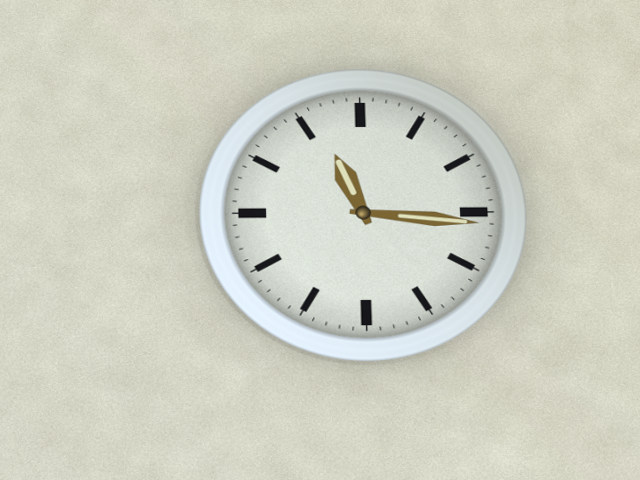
{"hour": 11, "minute": 16}
